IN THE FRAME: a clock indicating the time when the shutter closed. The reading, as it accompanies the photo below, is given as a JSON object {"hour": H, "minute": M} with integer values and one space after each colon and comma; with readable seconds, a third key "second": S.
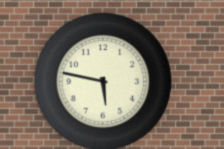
{"hour": 5, "minute": 47}
